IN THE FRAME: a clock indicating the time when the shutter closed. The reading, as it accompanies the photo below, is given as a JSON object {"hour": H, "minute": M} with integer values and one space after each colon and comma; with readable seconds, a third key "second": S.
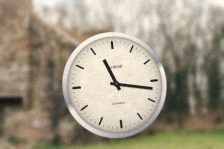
{"hour": 11, "minute": 17}
